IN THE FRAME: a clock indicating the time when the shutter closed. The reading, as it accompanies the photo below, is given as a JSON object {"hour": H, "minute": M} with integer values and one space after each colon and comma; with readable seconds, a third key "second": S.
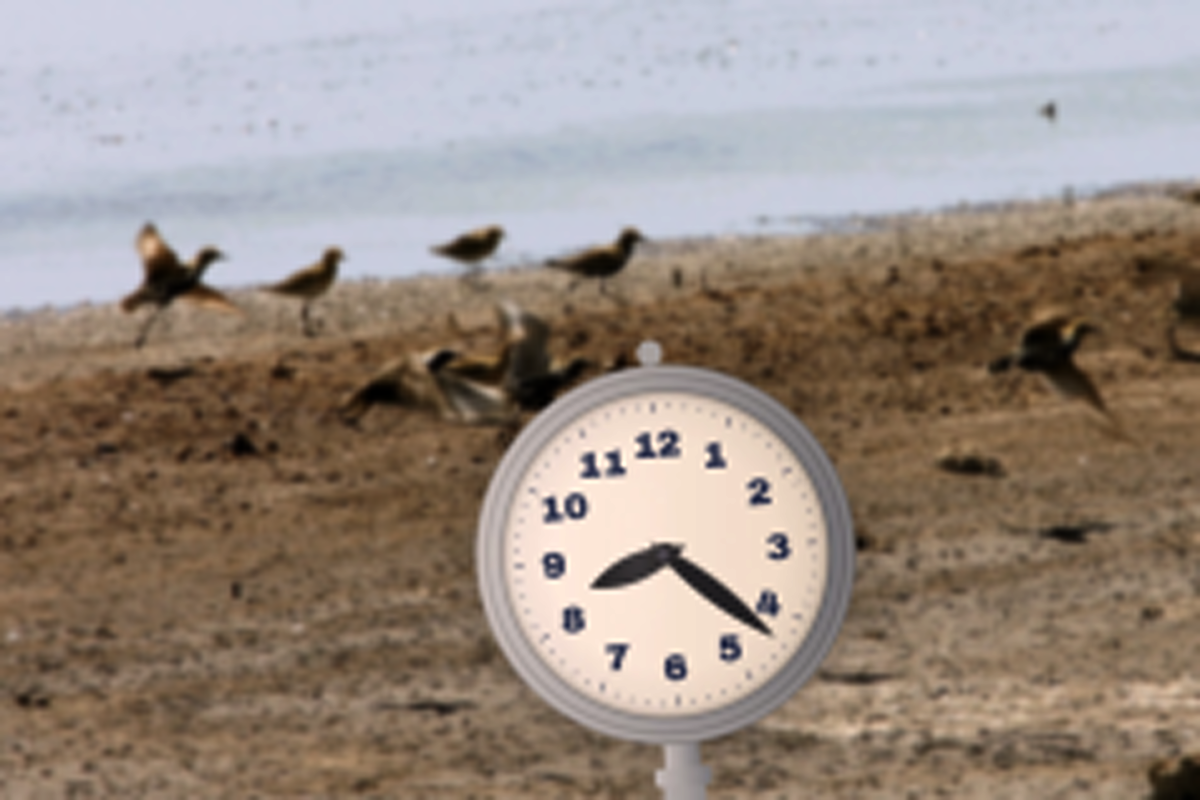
{"hour": 8, "minute": 22}
